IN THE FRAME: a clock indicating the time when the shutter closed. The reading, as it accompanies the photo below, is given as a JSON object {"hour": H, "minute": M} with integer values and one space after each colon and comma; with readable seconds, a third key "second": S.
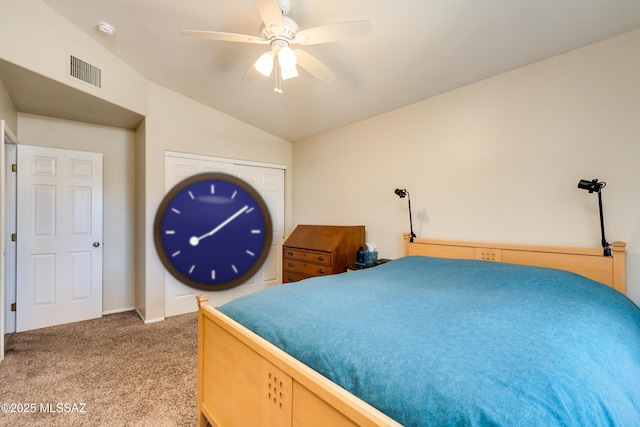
{"hour": 8, "minute": 9}
